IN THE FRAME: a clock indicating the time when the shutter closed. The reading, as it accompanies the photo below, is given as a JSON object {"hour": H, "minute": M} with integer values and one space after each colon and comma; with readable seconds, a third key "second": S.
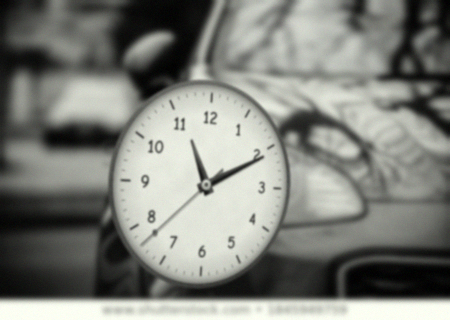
{"hour": 11, "minute": 10, "second": 38}
